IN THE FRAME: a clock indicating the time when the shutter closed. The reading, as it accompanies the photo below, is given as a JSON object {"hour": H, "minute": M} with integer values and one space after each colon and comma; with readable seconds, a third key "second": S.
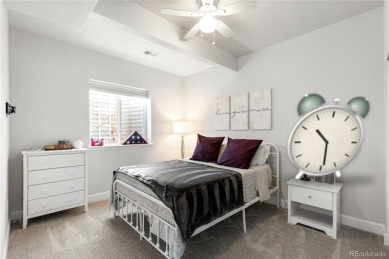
{"hour": 10, "minute": 29}
